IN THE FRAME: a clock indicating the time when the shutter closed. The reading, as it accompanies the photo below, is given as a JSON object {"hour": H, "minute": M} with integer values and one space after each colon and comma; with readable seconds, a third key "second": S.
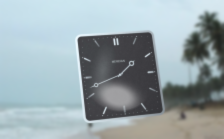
{"hour": 1, "minute": 42}
